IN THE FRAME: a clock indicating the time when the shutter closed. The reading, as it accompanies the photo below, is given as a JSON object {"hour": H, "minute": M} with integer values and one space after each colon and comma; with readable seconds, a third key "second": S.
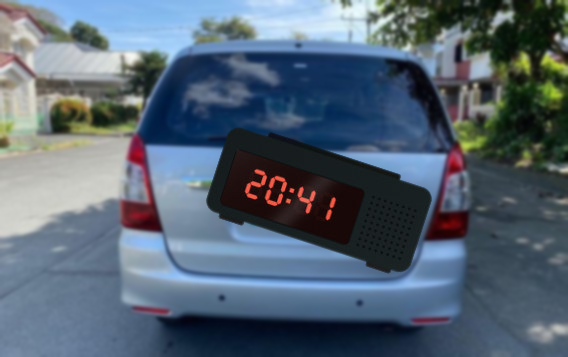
{"hour": 20, "minute": 41}
